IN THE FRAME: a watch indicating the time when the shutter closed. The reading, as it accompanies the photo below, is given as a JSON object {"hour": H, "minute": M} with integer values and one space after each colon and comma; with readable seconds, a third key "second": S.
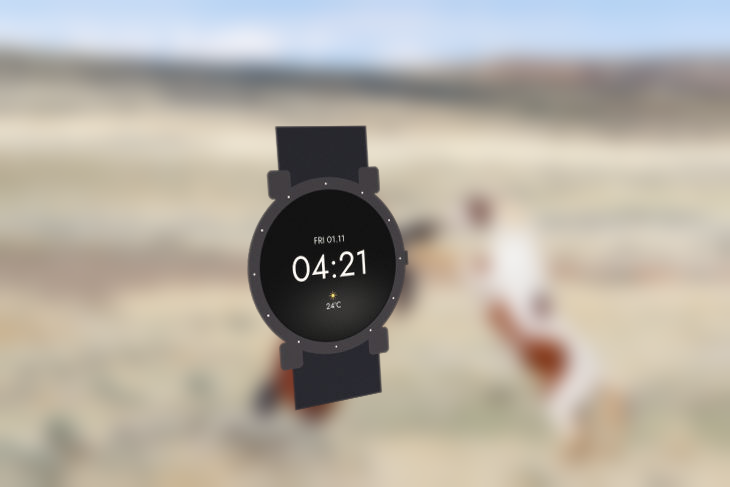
{"hour": 4, "minute": 21}
